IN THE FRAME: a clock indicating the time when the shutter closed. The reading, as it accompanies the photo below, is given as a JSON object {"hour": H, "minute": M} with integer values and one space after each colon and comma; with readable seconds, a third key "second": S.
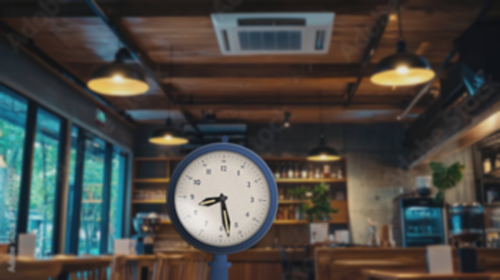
{"hour": 8, "minute": 28}
